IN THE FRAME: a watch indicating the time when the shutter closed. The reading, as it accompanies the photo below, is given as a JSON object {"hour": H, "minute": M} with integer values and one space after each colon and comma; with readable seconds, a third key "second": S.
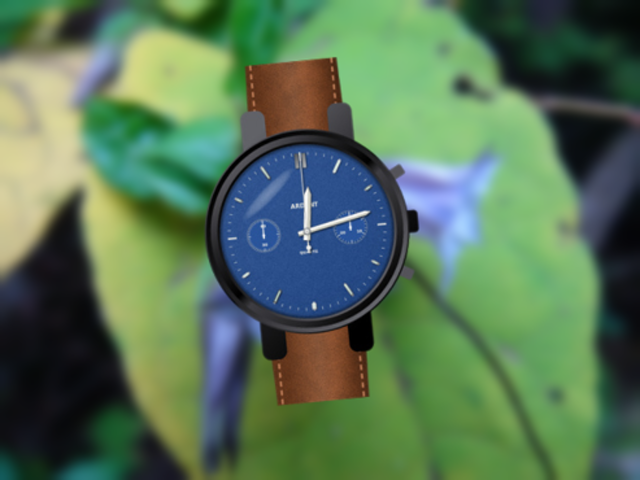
{"hour": 12, "minute": 13}
